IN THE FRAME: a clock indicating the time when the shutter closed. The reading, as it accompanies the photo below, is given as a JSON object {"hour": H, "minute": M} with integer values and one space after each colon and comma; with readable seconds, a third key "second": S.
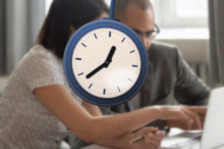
{"hour": 12, "minute": 38}
